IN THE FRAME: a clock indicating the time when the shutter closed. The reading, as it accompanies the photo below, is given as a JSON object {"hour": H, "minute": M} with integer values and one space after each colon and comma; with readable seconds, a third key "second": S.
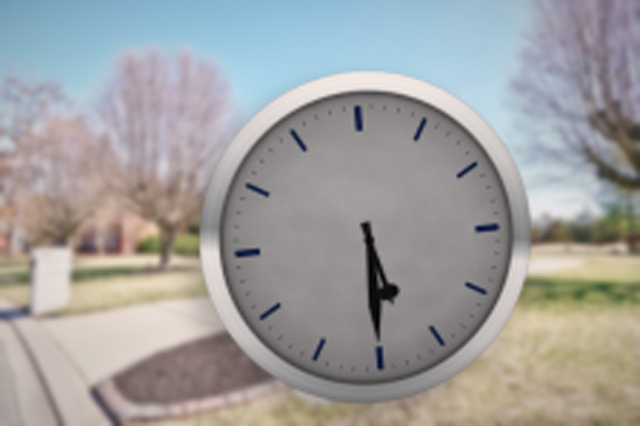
{"hour": 5, "minute": 30}
